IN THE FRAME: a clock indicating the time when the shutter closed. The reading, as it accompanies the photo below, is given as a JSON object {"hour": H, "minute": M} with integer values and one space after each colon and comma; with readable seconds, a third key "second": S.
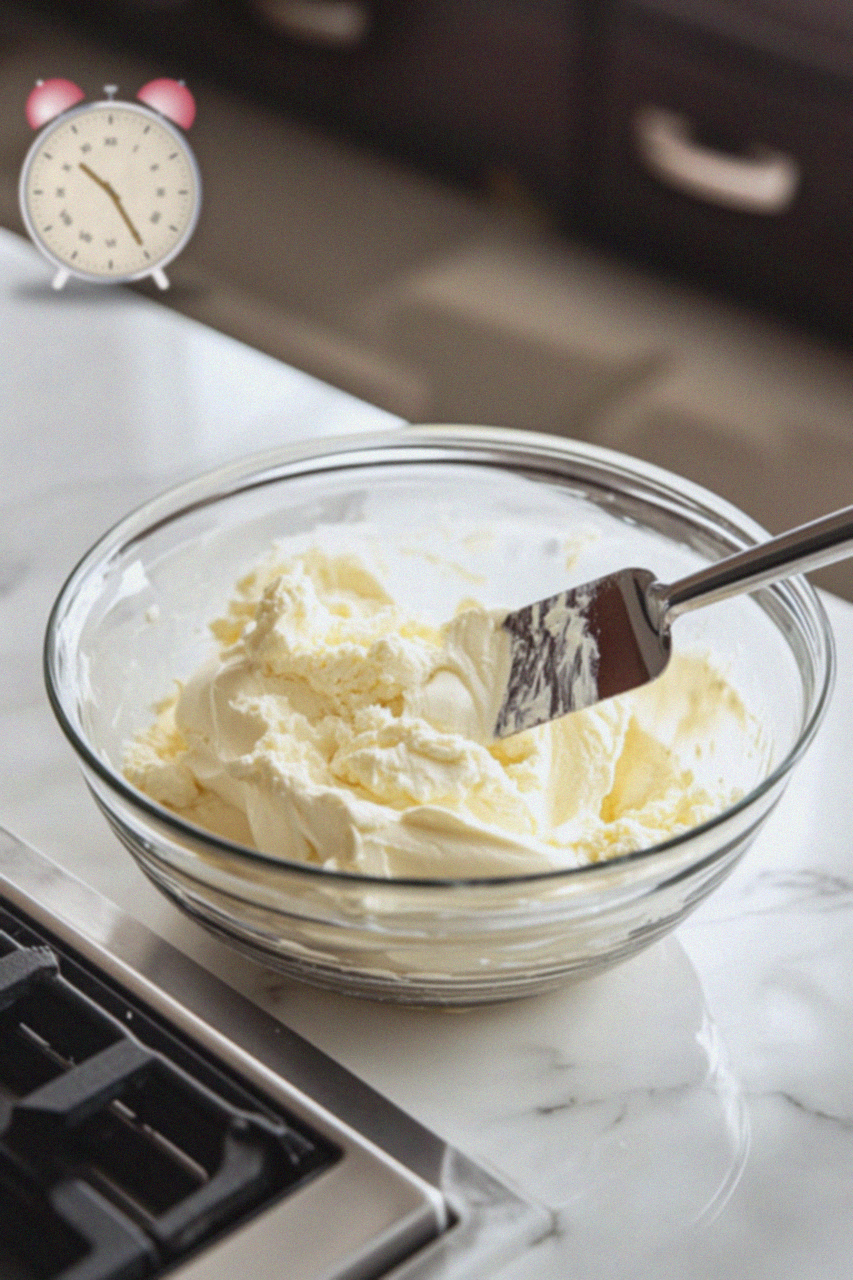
{"hour": 10, "minute": 25}
